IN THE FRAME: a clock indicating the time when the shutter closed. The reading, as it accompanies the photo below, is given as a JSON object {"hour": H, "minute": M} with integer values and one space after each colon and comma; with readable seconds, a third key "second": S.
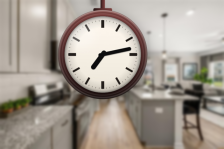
{"hour": 7, "minute": 13}
